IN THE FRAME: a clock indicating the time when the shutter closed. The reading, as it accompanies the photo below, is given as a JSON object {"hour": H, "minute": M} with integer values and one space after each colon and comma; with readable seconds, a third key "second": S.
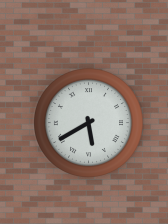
{"hour": 5, "minute": 40}
